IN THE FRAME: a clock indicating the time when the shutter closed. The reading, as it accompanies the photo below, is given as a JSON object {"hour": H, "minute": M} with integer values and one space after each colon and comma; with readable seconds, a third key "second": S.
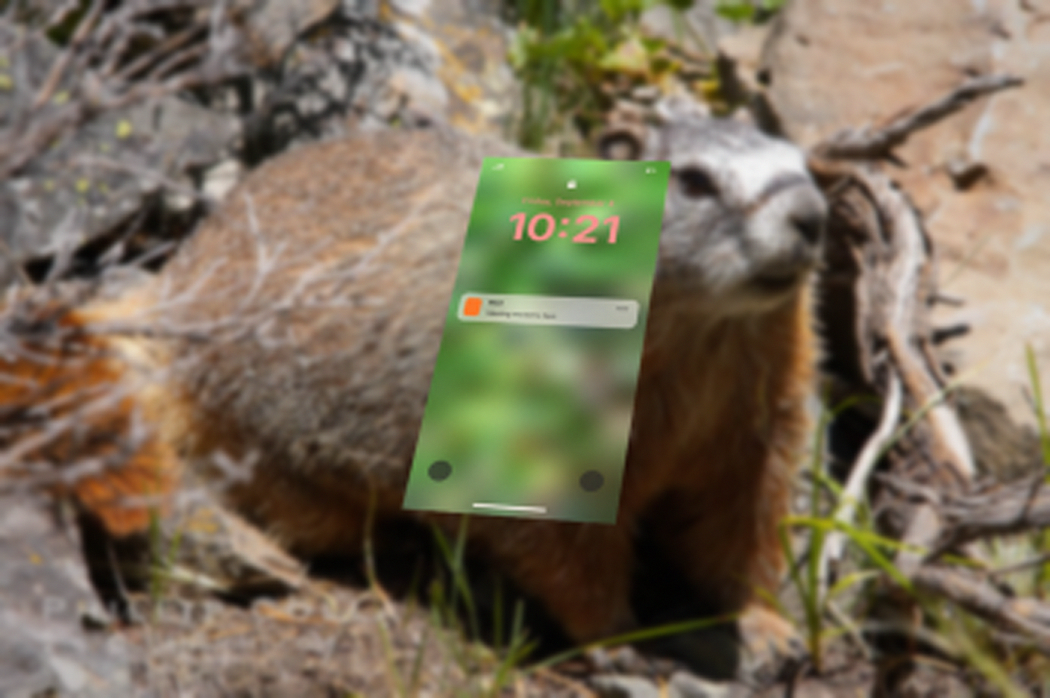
{"hour": 10, "minute": 21}
